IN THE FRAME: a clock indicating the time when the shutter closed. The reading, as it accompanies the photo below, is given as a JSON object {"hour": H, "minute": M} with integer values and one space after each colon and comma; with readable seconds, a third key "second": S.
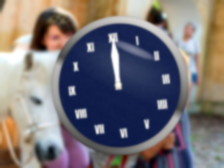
{"hour": 12, "minute": 0}
